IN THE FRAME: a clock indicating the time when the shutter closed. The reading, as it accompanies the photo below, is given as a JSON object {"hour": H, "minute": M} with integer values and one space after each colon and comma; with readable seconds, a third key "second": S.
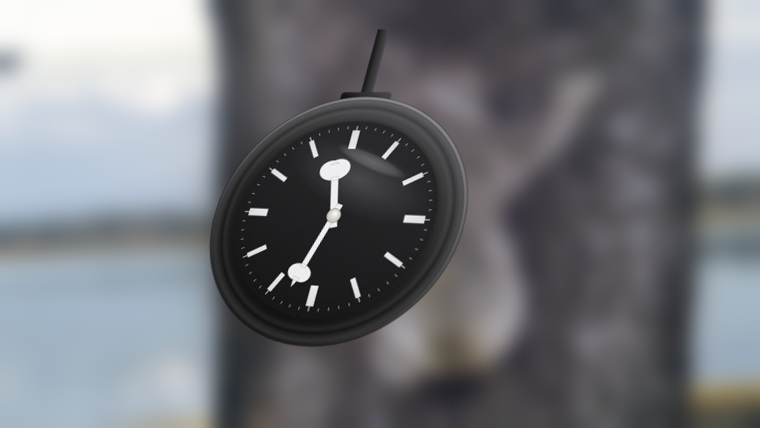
{"hour": 11, "minute": 33}
